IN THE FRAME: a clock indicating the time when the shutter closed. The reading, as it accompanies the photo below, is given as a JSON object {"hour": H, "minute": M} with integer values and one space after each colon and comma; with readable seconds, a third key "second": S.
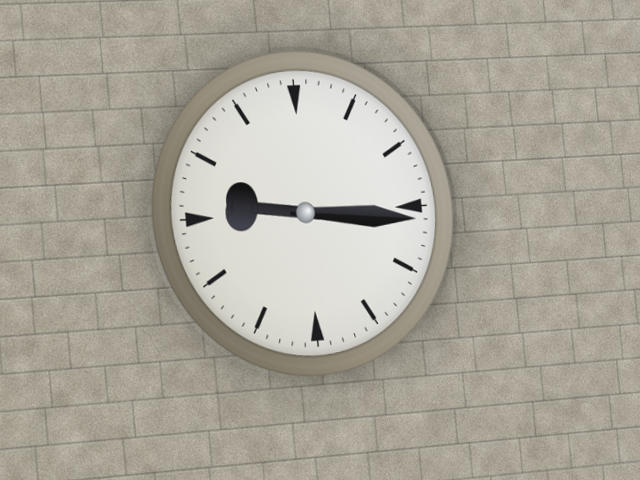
{"hour": 9, "minute": 16}
